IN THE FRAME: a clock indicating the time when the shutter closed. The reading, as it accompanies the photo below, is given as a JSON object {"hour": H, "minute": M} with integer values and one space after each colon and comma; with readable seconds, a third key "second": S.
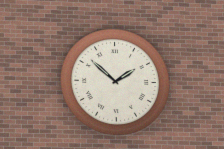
{"hour": 1, "minute": 52}
